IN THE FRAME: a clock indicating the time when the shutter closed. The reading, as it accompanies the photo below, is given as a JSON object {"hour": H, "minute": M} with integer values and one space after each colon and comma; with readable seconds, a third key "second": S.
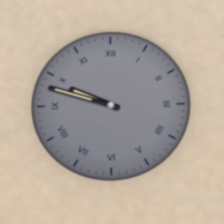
{"hour": 9, "minute": 48}
